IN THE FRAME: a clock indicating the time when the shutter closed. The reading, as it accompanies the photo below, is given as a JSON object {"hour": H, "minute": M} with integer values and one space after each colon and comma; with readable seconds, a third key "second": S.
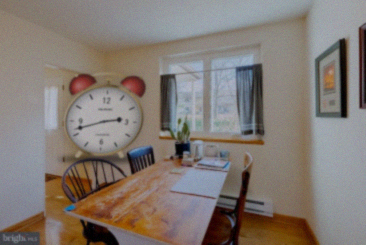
{"hour": 2, "minute": 42}
